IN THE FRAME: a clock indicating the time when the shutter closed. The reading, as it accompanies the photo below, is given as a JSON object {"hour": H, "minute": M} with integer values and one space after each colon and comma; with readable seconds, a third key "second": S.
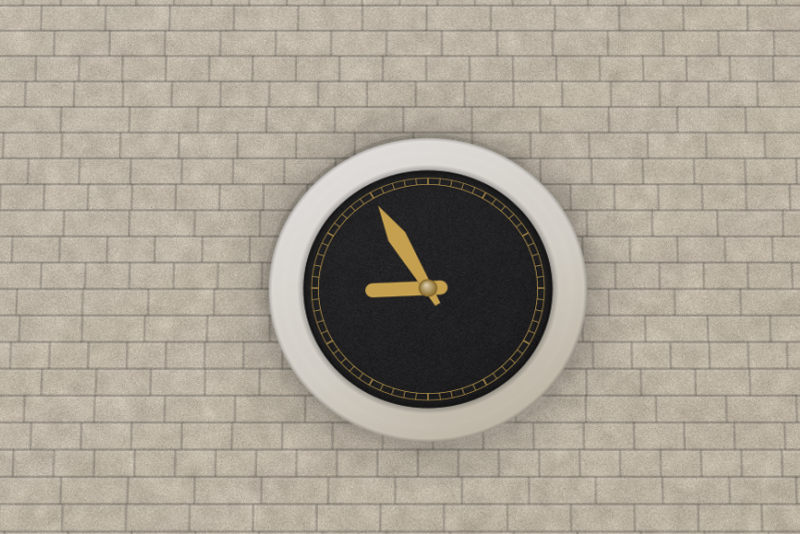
{"hour": 8, "minute": 55}
